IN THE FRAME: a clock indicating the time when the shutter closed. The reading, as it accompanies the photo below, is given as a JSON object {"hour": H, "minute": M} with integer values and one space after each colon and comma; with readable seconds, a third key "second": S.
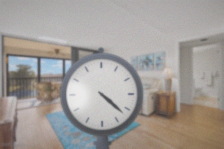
{"hour": 4, "minute": 22}
